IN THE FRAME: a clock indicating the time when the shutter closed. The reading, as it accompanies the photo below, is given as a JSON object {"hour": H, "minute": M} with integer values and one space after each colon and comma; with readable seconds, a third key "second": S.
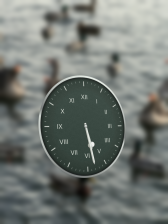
{"hour": 5, "minute": 28}
